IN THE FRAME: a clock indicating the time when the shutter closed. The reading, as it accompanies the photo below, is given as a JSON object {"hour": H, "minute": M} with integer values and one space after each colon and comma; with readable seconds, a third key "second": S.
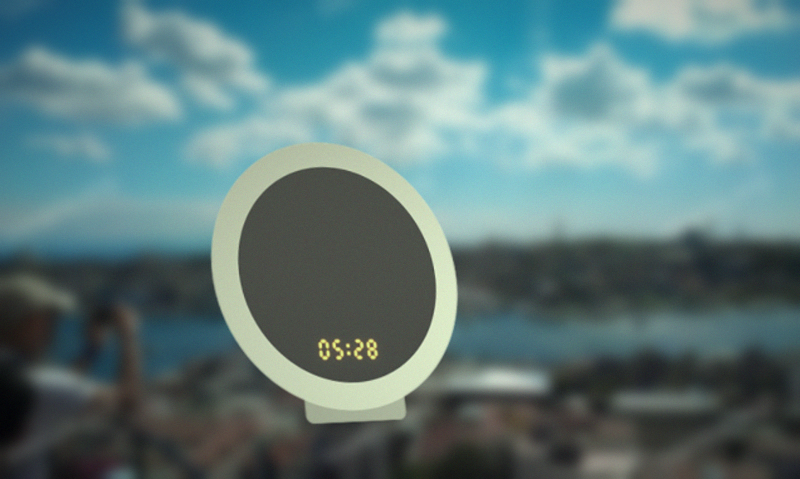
{"hour": 5, "minute": 28}
